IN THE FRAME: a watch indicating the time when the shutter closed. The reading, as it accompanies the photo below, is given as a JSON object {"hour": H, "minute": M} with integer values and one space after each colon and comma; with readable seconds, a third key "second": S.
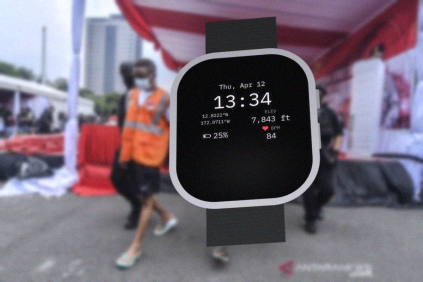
{"hour": 13, "minute": 34}
